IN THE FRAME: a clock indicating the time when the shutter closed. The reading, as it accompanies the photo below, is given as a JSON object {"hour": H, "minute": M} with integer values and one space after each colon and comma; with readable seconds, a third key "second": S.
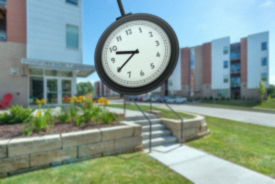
{"hour": 9, "minute": 40}
